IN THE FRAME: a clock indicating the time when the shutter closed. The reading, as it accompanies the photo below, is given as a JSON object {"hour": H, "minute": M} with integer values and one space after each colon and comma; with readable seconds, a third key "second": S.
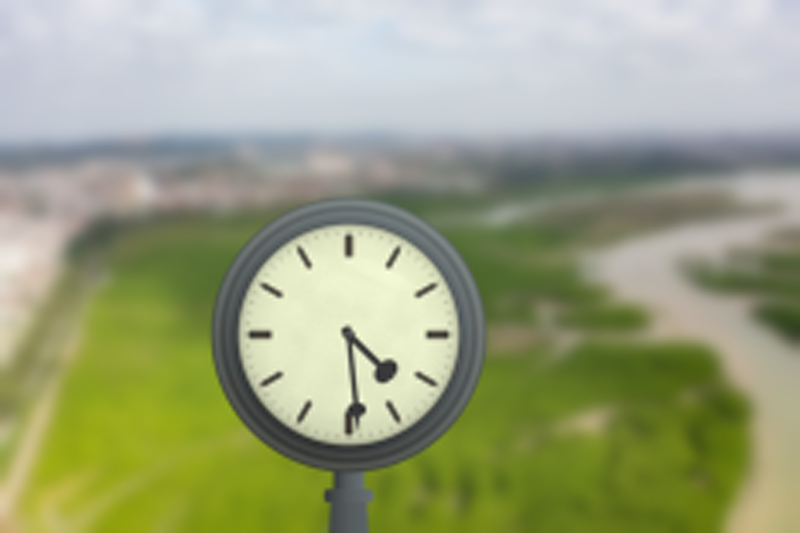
{"hour": 4, "minute": 29}
